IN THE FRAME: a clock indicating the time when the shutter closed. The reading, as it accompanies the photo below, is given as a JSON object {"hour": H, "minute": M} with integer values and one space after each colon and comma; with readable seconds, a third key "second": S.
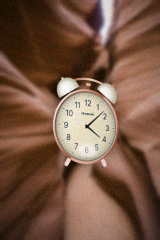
{"hour": 4, "minute": 8}
